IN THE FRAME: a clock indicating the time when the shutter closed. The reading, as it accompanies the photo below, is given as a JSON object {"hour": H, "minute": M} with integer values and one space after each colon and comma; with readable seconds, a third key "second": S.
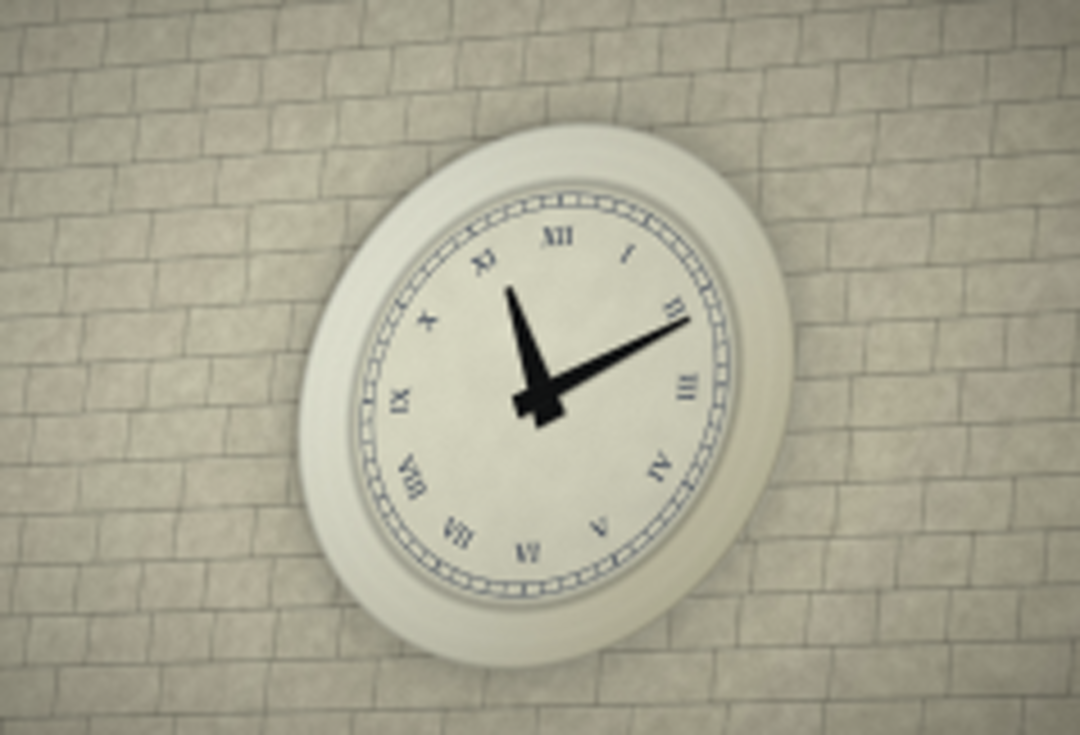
{"hour": 11, "minute": 11}
